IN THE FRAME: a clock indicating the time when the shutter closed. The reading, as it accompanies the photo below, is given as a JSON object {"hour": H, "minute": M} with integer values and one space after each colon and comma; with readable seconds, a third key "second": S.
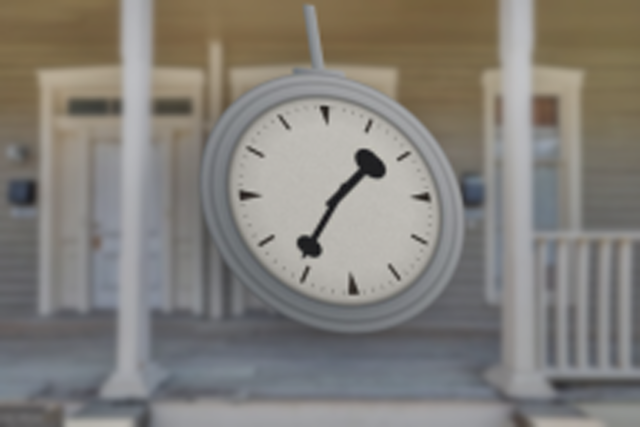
{"hour": 1, "minute": 36}
